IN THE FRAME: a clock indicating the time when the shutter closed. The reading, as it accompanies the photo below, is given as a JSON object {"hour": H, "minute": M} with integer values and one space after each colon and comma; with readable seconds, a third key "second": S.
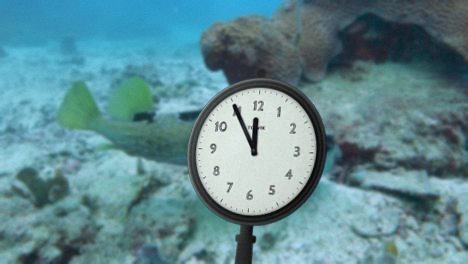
{"hour": 11, "minute": 55}
